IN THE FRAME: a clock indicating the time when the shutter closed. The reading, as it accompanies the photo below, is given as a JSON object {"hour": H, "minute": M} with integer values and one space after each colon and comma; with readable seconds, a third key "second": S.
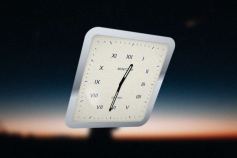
{"hour": 12, "minute": 31}
